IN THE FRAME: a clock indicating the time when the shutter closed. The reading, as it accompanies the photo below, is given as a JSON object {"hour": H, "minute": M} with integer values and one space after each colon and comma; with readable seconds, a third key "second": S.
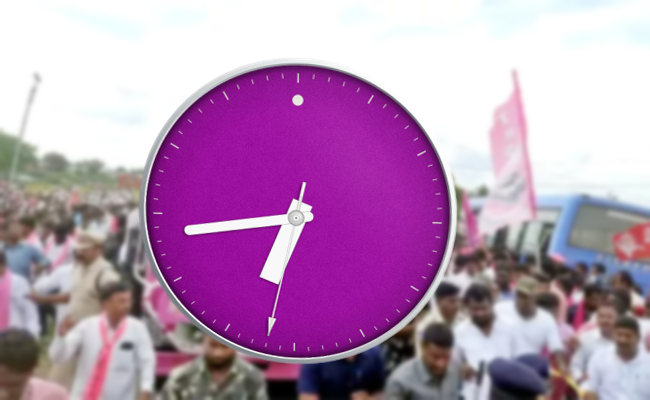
{"hour": 6, "minute": 43, "second": 32}
